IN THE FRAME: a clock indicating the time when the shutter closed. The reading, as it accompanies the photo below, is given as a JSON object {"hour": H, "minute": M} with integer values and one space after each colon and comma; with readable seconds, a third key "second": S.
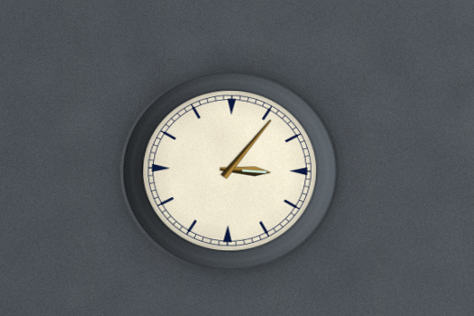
{"hour": 3, "minute": 6}
